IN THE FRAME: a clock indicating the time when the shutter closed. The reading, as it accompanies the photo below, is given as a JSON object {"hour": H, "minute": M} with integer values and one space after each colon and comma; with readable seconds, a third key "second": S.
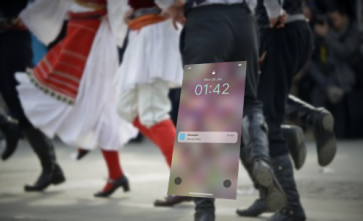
{"hour": 1, "minute": 42}
